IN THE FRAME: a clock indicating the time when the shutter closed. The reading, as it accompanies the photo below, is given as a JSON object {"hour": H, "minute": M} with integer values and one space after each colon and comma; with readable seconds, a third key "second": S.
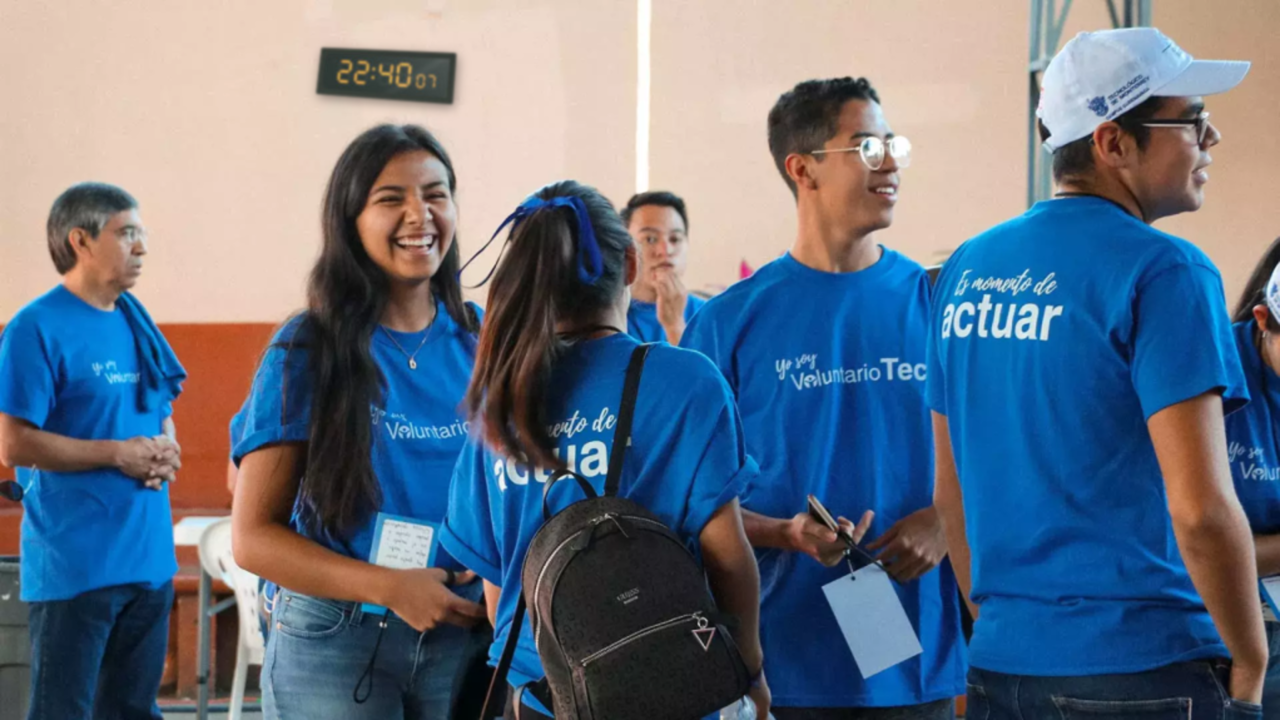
{"hour": 22, "minute": 40}
